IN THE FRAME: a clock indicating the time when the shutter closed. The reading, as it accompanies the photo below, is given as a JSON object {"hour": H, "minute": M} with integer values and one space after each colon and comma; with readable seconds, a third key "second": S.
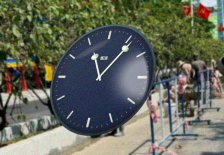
{"hour": 11, "minute": 6}
